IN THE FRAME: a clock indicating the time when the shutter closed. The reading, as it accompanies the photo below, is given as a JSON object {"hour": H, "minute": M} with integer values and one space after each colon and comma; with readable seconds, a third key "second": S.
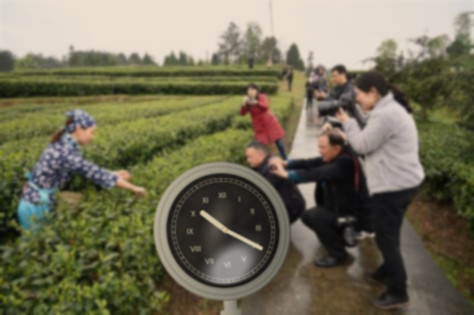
{"hour": 10, "minute": 20}
